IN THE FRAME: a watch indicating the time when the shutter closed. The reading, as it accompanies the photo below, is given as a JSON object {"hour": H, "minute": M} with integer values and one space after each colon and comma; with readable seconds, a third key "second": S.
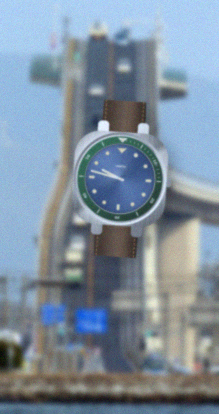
{"hour": 9, "minute": 47}
